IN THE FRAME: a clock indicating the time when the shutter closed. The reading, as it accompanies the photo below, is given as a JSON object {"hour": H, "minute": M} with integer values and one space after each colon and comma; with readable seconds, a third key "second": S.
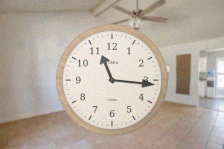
{"hour": 11, "minute": 16}
